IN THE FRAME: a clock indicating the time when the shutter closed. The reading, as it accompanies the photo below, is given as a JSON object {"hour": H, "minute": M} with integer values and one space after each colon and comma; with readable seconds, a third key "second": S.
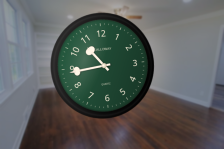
{"hour": 10, "minute": 44}
